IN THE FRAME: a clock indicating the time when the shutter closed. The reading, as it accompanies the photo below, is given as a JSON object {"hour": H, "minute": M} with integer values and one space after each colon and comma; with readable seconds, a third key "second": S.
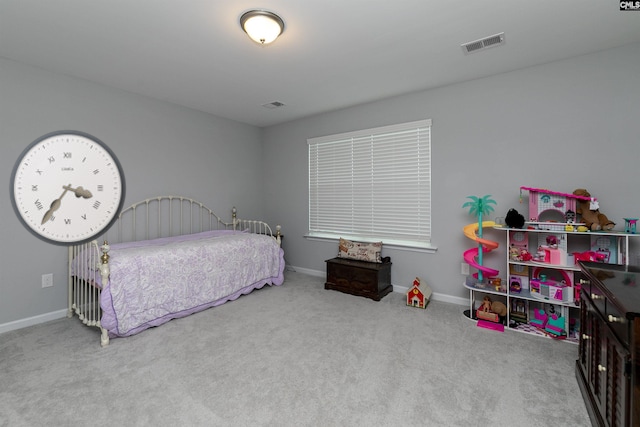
{"hour": 3, "minute": 36}
